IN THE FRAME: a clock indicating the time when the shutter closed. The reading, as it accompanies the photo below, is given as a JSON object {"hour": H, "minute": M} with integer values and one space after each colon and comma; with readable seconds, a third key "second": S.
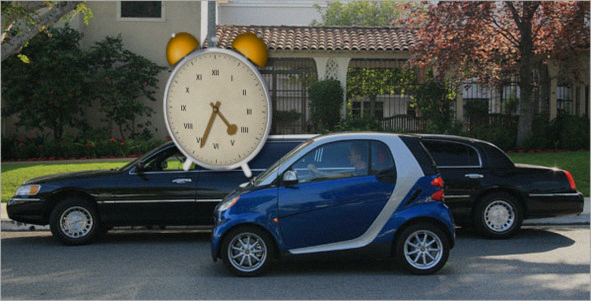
{"hour": 4, "minute": 34}
